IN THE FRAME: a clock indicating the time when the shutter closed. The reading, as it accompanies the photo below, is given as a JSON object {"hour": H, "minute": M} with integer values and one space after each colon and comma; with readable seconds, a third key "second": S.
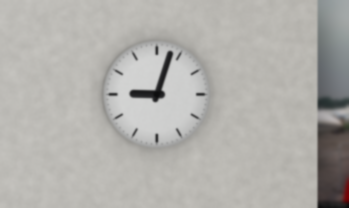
{"hour": 9, "minute": 3}
